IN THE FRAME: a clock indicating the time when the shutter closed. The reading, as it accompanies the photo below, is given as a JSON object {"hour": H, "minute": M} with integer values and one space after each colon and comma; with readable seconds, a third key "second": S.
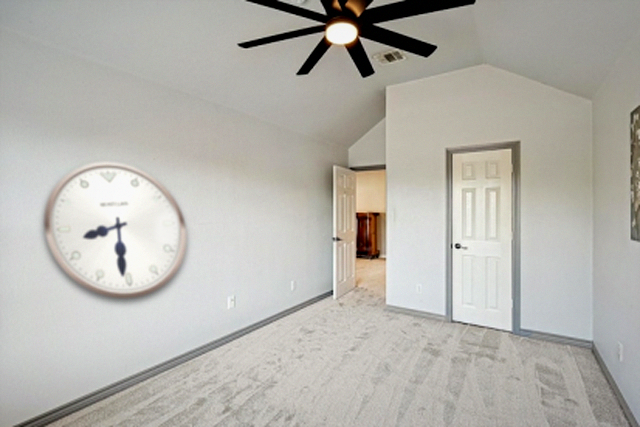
{"hour": 8, "minute": 31}
